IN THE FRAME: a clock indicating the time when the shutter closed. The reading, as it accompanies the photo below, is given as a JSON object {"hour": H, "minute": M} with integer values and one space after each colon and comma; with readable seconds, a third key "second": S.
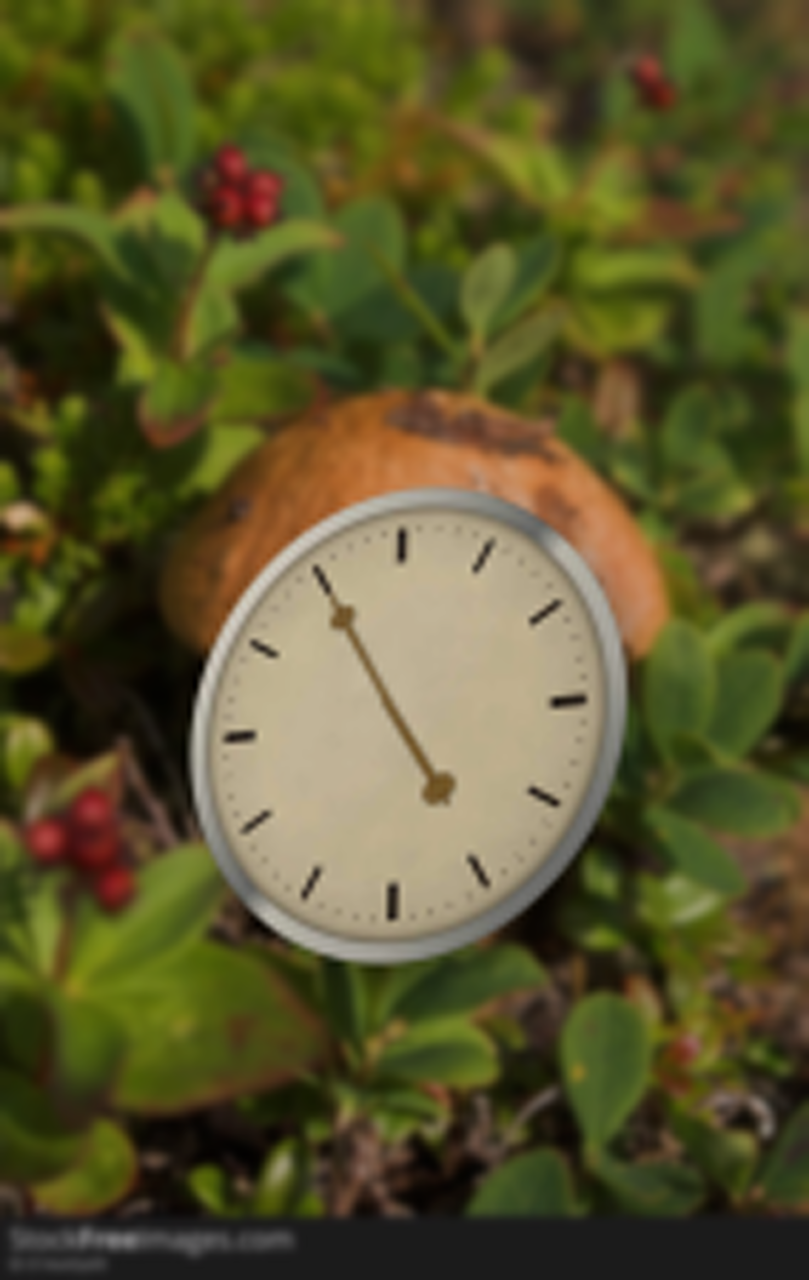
{"hour": 4, "minute": 55}
